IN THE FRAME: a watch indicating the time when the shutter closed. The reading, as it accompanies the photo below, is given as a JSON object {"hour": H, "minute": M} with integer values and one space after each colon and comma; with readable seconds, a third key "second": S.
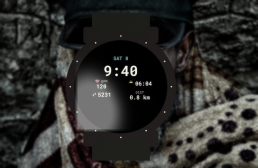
{"hour": 9, "minute": 40}
